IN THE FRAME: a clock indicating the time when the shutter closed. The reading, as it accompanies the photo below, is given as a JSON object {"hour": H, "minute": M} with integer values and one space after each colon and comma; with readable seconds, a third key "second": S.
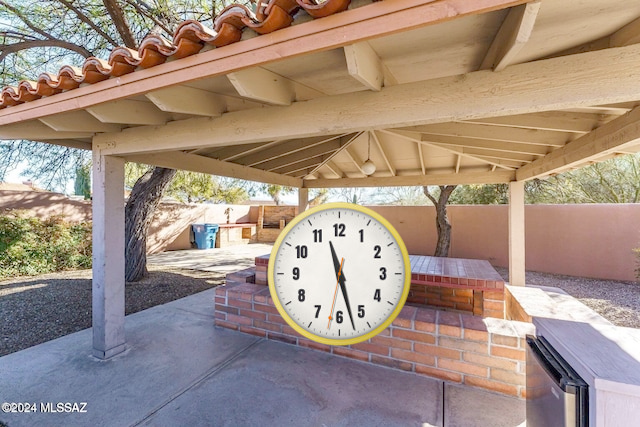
{"hour": 11, "minute": 27, "second": 32}
